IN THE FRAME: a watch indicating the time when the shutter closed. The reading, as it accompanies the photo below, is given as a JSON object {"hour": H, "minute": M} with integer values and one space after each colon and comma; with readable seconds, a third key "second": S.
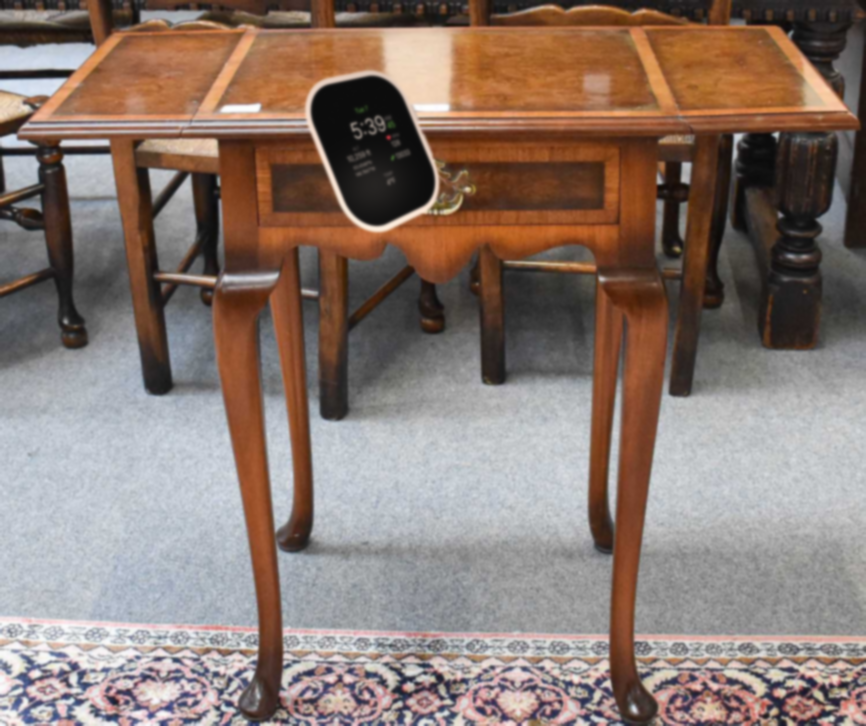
{"hour": 5, "minute": 39}
